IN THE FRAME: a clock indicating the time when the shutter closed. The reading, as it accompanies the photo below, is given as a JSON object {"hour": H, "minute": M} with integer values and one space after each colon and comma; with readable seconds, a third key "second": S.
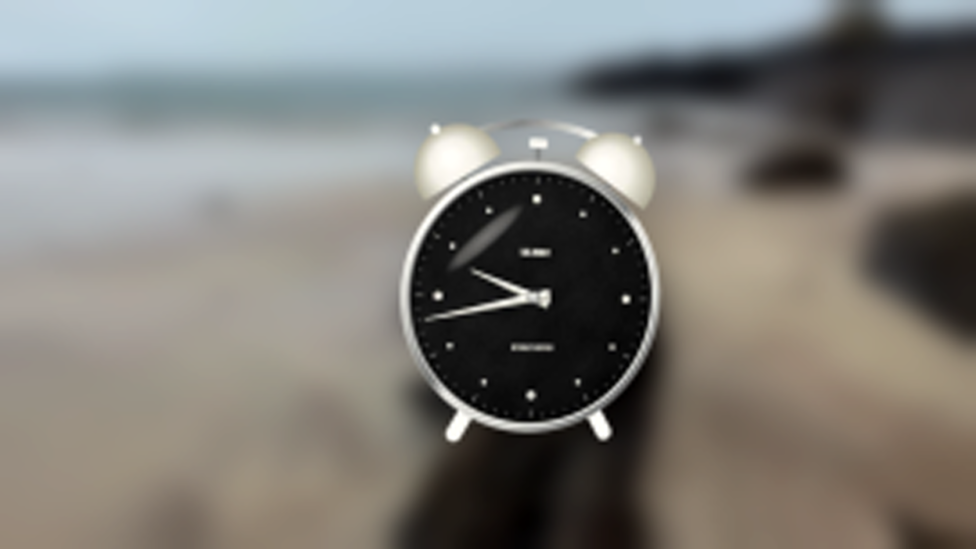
{"hour": 9, "minute": 43}
